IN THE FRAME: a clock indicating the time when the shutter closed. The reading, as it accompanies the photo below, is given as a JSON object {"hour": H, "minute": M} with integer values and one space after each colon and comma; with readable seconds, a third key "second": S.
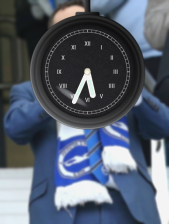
{"hour": 5, "minute": 34}
